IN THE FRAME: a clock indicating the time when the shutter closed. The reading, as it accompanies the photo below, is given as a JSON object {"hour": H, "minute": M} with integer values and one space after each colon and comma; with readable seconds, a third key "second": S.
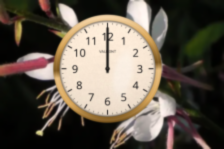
{"hour": 12, "minute": 0}
